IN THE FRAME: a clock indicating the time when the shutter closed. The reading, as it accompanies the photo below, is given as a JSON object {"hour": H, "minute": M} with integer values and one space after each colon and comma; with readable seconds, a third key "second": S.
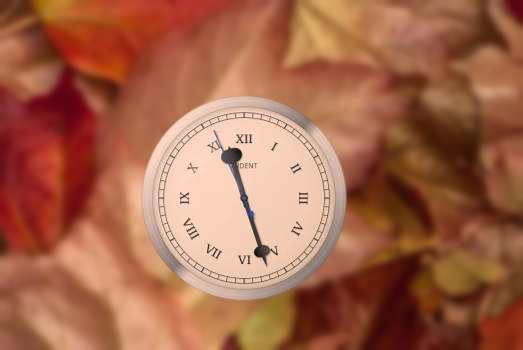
{"hour": 11, "minute": 26, "second": 56}
